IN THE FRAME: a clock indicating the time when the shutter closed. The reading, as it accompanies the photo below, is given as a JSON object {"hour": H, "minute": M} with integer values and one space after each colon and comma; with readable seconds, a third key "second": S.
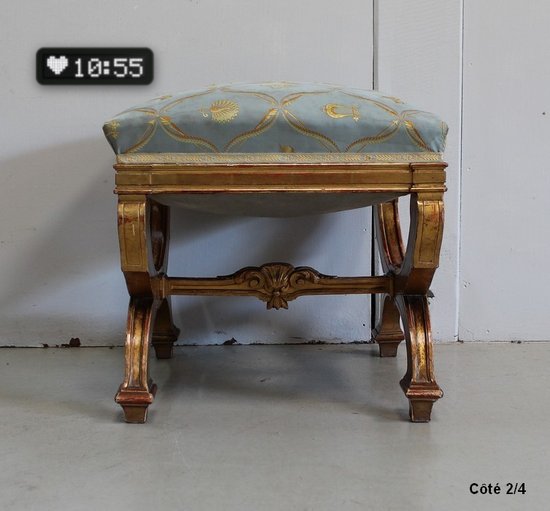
{"hour": 10, "minute": 55}
